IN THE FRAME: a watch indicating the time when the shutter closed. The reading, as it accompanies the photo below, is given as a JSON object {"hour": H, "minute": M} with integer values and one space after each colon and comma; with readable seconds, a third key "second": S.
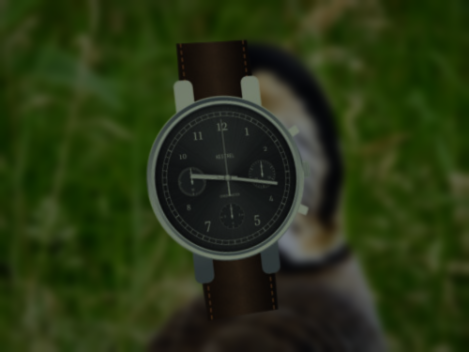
{"hour": 9, "minute": 17}
